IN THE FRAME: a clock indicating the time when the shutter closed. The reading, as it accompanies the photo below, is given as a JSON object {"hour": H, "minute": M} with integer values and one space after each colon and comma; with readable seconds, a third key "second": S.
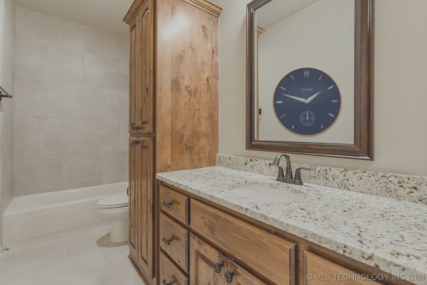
{"hour": 1, "minute": 48}
